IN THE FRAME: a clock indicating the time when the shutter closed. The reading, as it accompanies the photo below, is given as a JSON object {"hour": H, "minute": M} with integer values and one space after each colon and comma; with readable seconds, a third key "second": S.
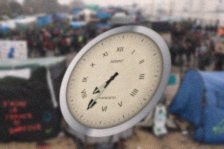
{"hour": 7, "minute": 35}
